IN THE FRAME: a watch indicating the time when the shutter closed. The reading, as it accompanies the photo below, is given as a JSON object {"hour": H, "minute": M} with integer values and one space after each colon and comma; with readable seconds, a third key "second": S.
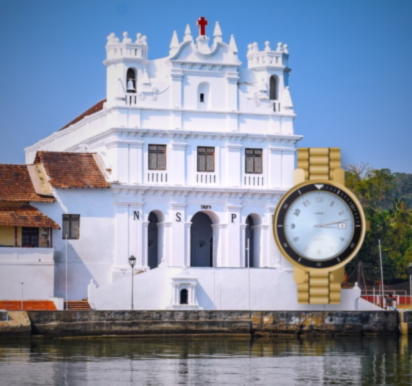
{"hour": 3, "minute": 13}
